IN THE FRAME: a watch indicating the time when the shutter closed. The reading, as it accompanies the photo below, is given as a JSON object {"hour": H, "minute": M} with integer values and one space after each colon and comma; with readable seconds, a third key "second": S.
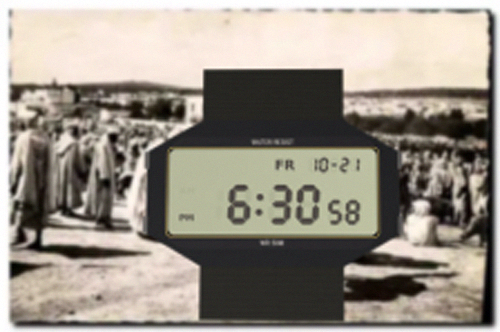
{"hour": 6, "minute": 30, "second": 58}
